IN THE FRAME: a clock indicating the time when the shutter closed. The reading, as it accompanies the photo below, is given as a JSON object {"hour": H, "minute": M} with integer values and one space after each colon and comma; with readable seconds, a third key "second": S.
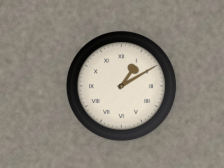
{"hour": 1, "minute": 10}
